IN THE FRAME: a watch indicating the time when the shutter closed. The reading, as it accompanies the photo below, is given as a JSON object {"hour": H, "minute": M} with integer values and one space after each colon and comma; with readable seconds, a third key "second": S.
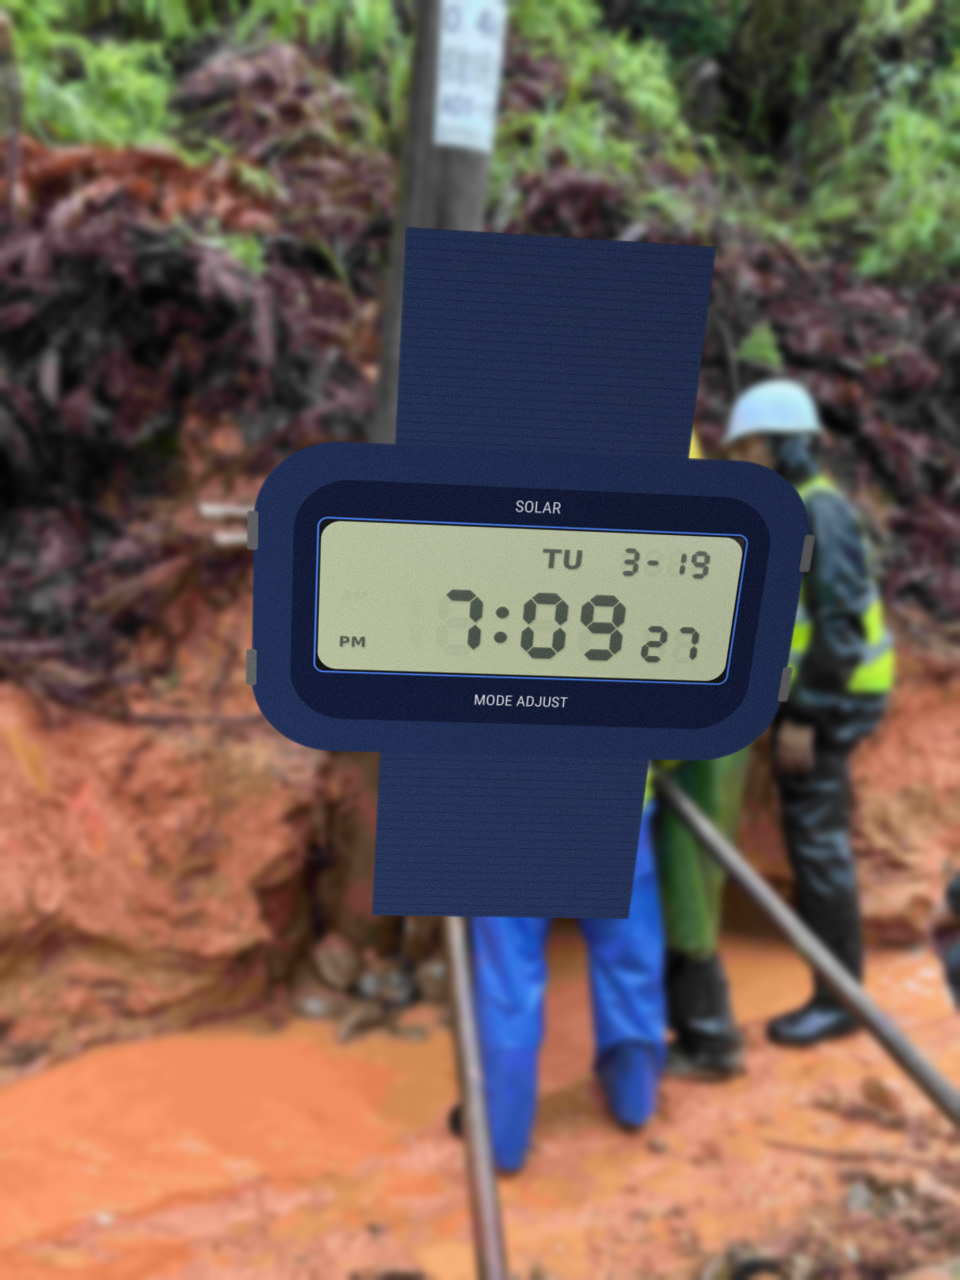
{"hour": 7, "minute": 9, "second": 27}
